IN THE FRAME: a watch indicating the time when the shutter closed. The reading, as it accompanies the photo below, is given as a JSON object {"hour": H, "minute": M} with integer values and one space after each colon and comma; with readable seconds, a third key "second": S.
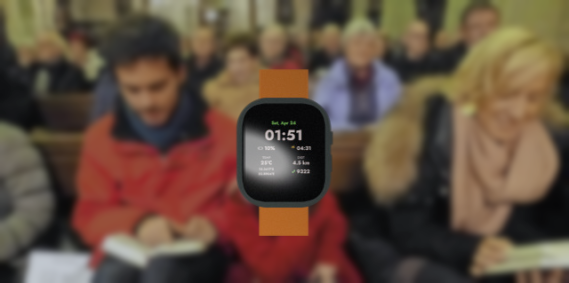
{"hour": 1, "minute": 51}
